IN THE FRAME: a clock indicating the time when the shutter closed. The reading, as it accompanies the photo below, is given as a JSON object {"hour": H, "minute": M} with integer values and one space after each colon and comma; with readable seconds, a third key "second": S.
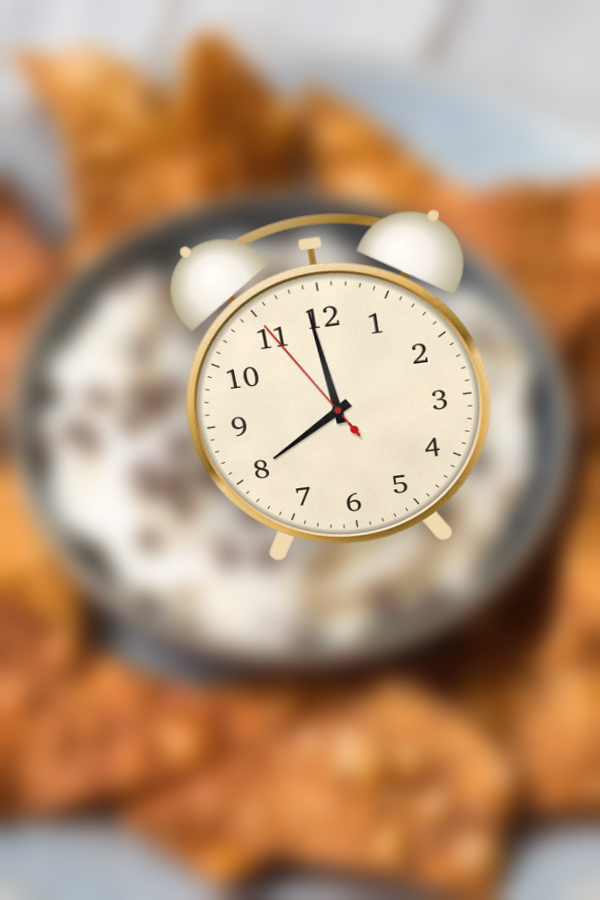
{"hour": 7, "minute": 58, "second": 55}
